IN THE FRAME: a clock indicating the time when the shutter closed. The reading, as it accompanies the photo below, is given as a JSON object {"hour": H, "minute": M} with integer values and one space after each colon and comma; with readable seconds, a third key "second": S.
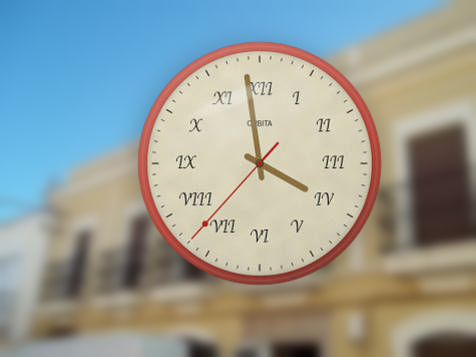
{"hour": 3, "minute": 58, "second": 37}
